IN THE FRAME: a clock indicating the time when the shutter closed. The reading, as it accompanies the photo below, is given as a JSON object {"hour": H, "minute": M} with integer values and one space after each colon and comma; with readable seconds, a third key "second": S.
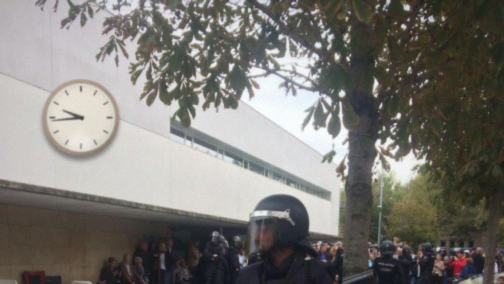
{"hour": 9, "minute": 44}
